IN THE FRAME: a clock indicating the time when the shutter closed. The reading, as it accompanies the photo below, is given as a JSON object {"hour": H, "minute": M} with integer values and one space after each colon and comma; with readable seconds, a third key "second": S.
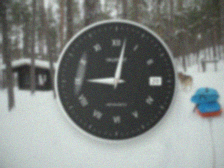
{"hour": 9, "minute": 2}
